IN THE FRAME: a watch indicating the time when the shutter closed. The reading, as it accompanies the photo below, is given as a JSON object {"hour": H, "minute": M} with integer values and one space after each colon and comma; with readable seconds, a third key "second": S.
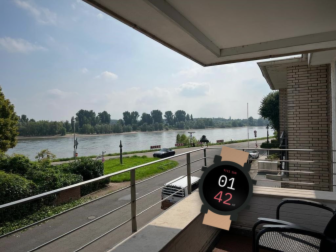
{"hour": 1, "minute": 42}
